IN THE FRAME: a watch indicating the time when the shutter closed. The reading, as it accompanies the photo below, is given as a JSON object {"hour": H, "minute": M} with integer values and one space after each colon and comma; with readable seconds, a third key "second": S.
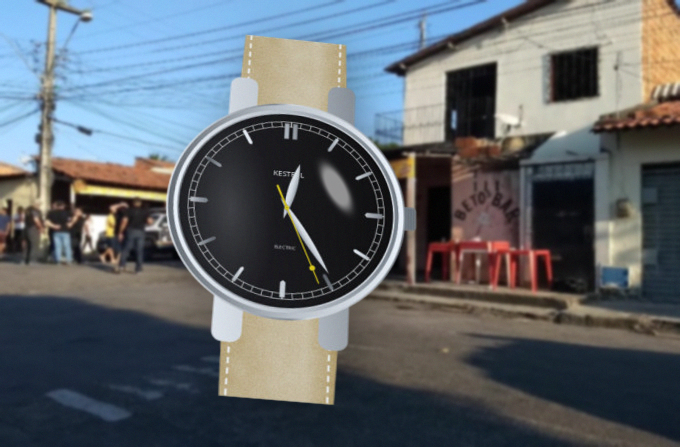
{"hour": 12, "minute": 24, "second": 26}
